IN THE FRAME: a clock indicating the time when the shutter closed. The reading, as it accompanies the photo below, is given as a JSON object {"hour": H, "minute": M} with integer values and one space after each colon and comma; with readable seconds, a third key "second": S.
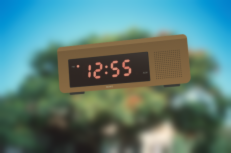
{"hour": 12, "minute": 55}
